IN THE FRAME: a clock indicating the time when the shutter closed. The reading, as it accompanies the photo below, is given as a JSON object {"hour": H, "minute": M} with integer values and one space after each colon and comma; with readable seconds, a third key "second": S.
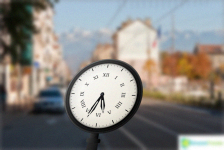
{"hour": 5, "minute": 34}
